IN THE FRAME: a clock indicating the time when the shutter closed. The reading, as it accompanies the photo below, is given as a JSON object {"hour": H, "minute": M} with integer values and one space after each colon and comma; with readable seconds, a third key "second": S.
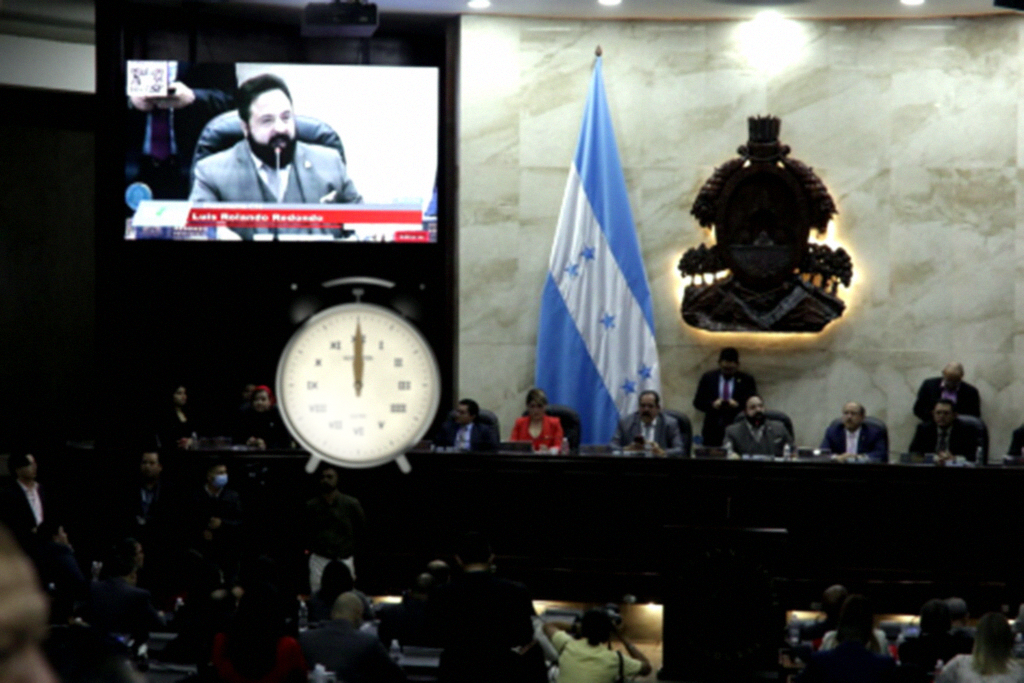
{"hour": 12, "minute": 0}
